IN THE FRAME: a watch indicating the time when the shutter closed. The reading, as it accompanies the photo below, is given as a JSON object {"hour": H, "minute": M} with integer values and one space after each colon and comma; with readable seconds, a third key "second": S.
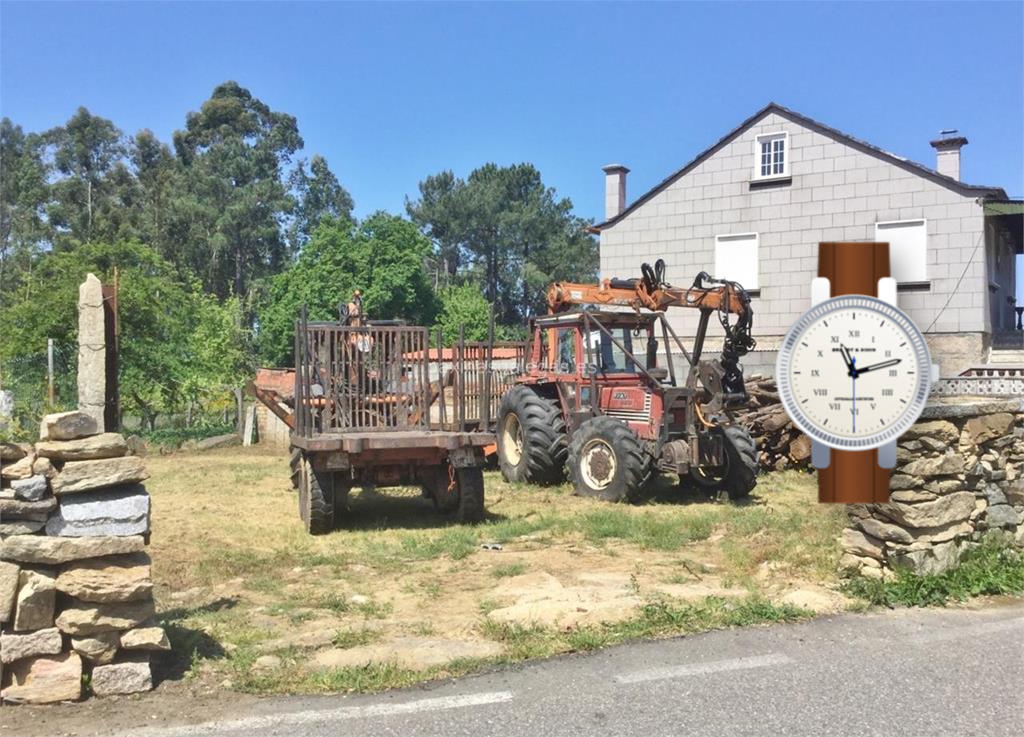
{"hour": 11, "minute": 12, "second": 30}
